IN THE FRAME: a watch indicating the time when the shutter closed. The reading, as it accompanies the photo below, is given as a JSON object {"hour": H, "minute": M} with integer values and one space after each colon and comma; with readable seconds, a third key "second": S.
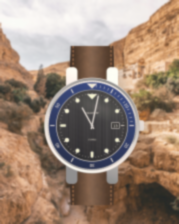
{"hour": 11, "minute": 2}
